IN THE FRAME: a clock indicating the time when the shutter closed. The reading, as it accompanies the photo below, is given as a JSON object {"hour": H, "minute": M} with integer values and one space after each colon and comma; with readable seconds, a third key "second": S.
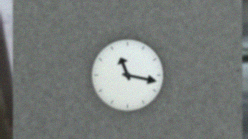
{"hour": 11, "minute": 17}
